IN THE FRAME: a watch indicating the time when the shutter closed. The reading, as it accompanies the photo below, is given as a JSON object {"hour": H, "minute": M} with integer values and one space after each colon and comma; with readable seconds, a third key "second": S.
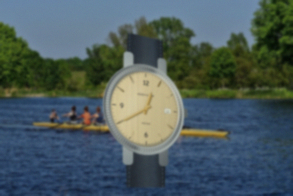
{"hour": 12, "minute": 40}
